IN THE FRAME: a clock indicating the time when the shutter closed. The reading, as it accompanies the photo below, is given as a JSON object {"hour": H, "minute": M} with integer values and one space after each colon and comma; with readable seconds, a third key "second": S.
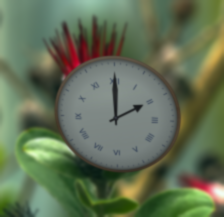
{"hour": 2, "minute": 0}
